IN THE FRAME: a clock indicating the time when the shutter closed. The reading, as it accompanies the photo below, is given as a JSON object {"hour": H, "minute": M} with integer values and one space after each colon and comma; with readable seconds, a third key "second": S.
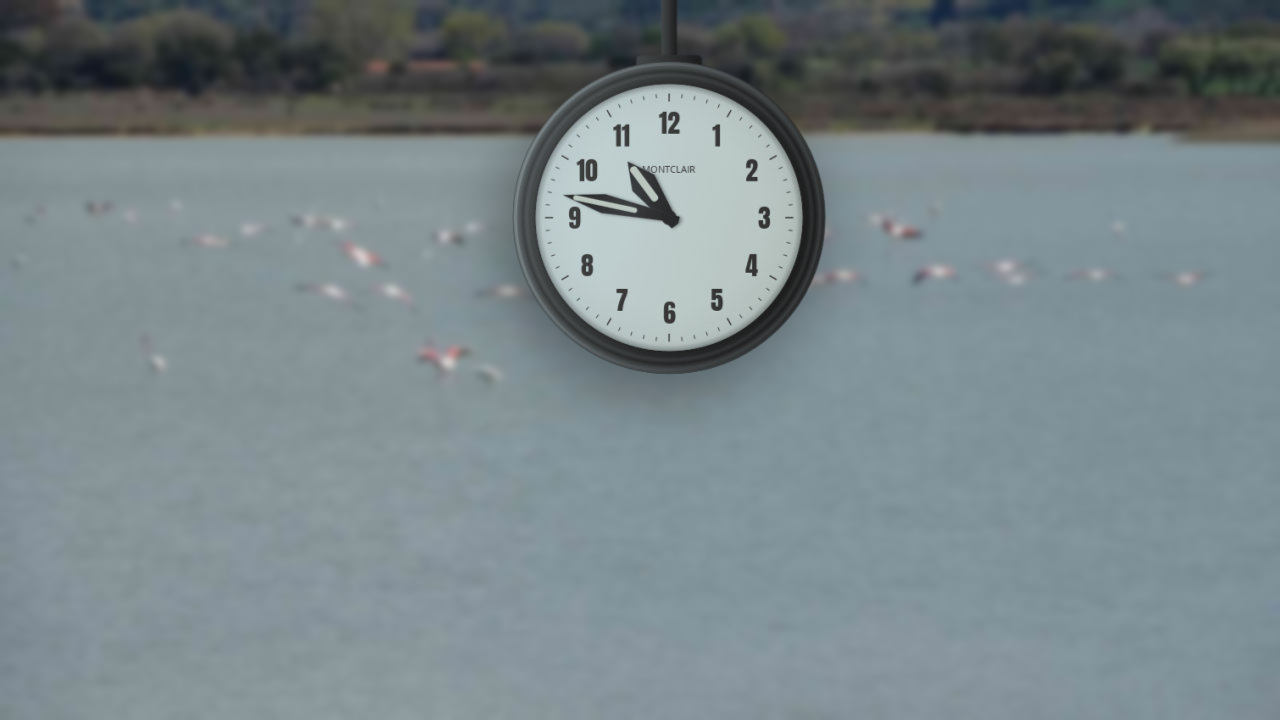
{"hour": 10, "minute": 47}
